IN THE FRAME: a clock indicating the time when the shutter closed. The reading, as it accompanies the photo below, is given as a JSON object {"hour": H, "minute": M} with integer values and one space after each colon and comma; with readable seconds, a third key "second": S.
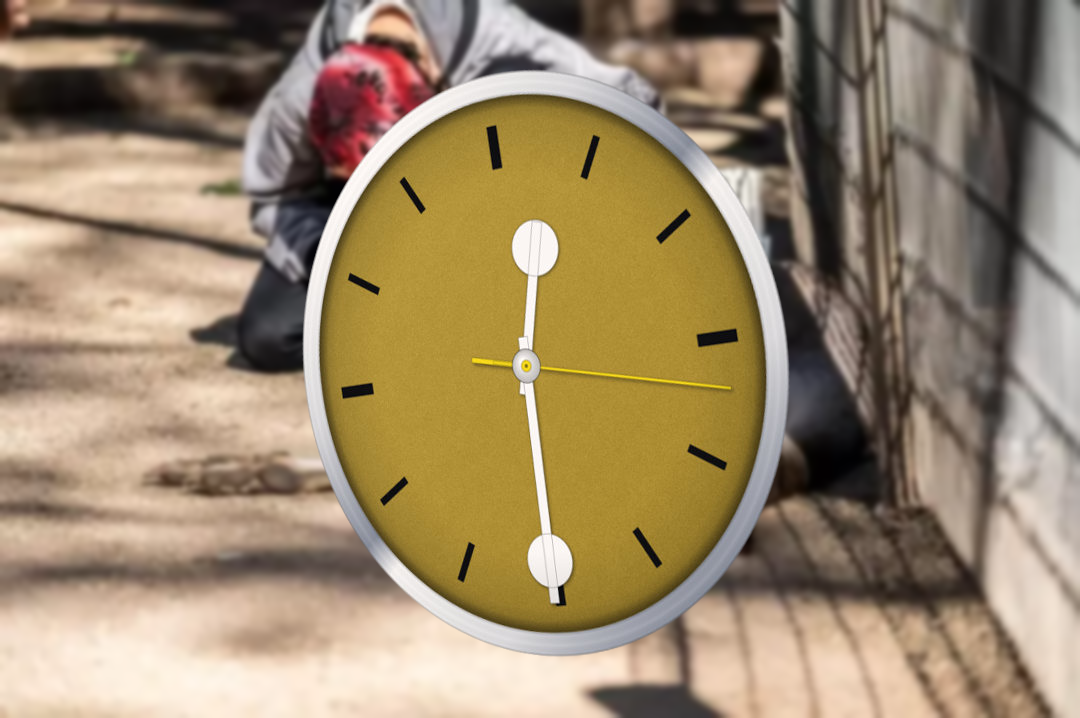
{"hour": 12, "minute": 30, "second": 17}
